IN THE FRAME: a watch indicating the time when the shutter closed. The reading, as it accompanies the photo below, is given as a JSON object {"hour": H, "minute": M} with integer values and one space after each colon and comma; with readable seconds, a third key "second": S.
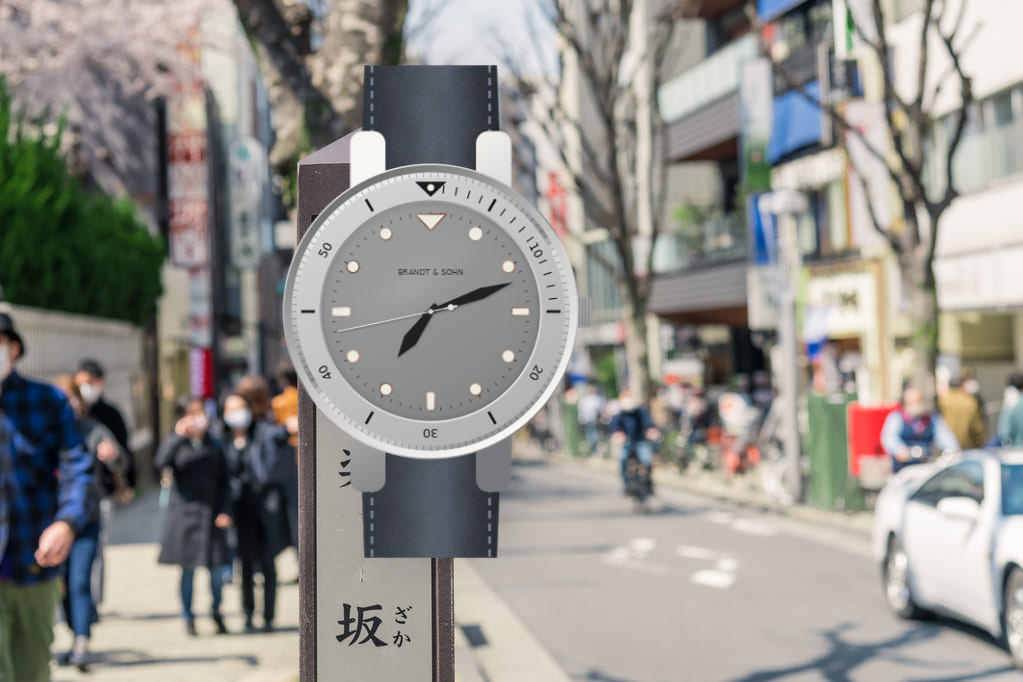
{"hour": 7, "minute": 11, "second": 43}
